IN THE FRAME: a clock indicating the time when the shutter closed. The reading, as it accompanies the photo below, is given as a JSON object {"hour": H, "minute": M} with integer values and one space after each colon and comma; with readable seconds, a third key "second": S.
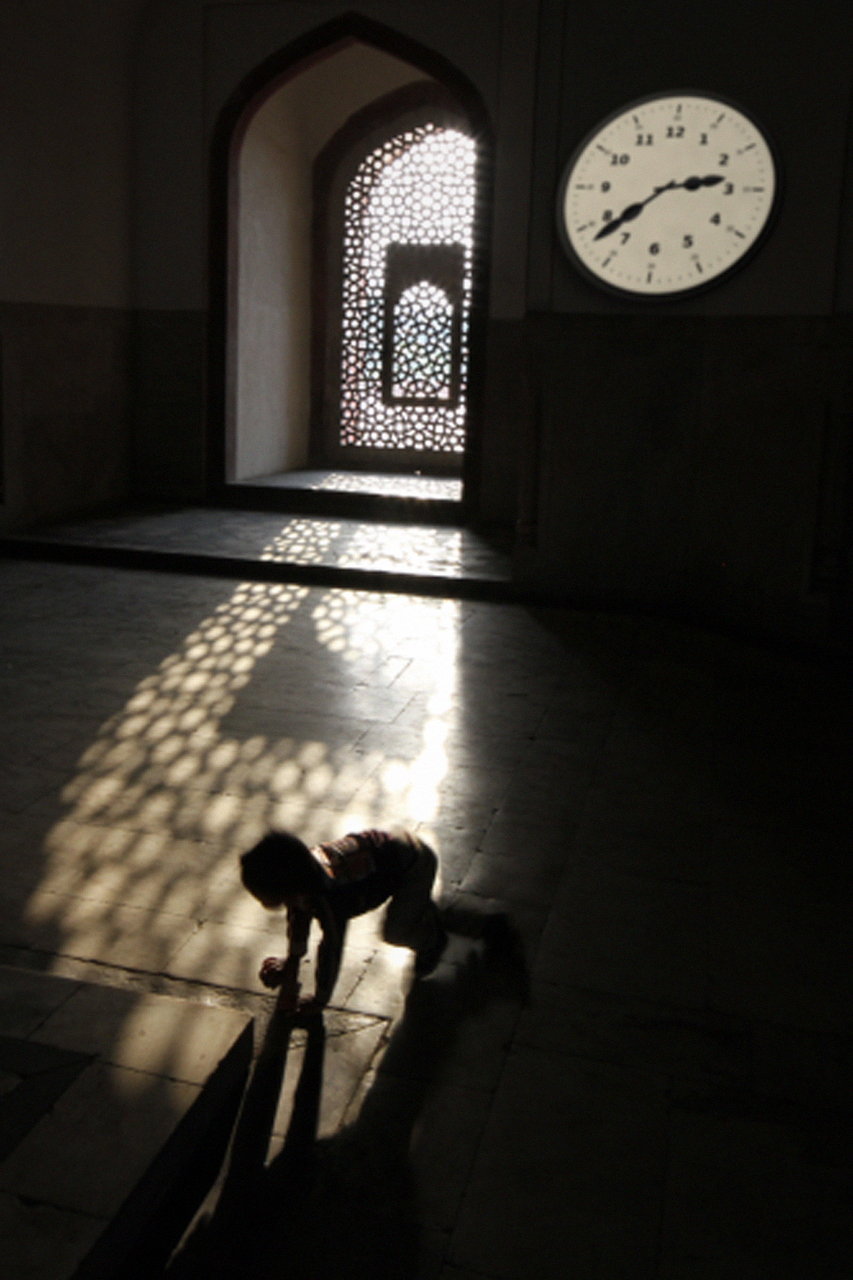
{"hour": 2, "minute": 38}
